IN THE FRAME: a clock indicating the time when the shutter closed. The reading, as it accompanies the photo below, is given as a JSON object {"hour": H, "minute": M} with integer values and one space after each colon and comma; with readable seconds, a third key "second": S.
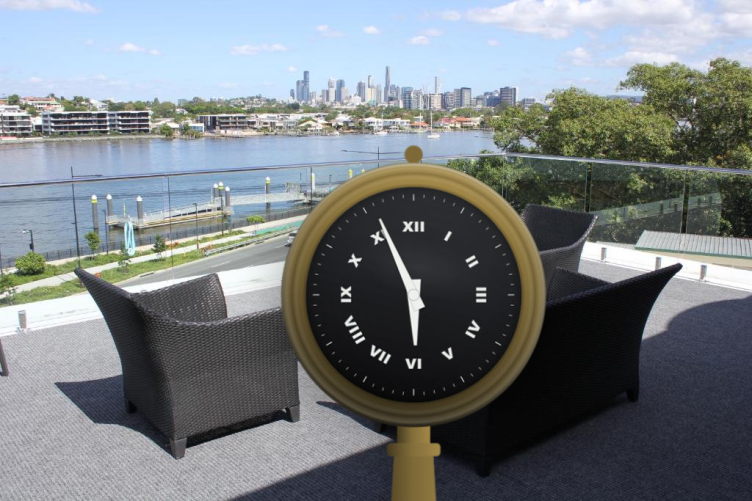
{"hour": 5, "minute": 56}
